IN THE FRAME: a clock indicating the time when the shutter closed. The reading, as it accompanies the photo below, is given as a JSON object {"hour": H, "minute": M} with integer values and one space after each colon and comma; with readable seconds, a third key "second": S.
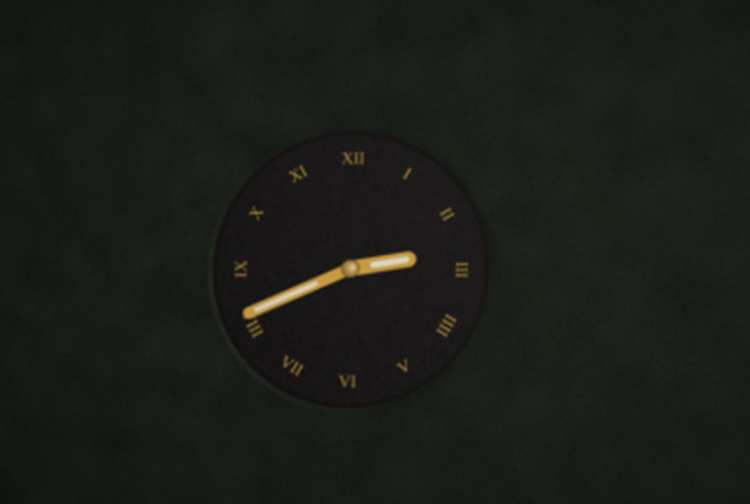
{"hour": 2, "minute": 41}
